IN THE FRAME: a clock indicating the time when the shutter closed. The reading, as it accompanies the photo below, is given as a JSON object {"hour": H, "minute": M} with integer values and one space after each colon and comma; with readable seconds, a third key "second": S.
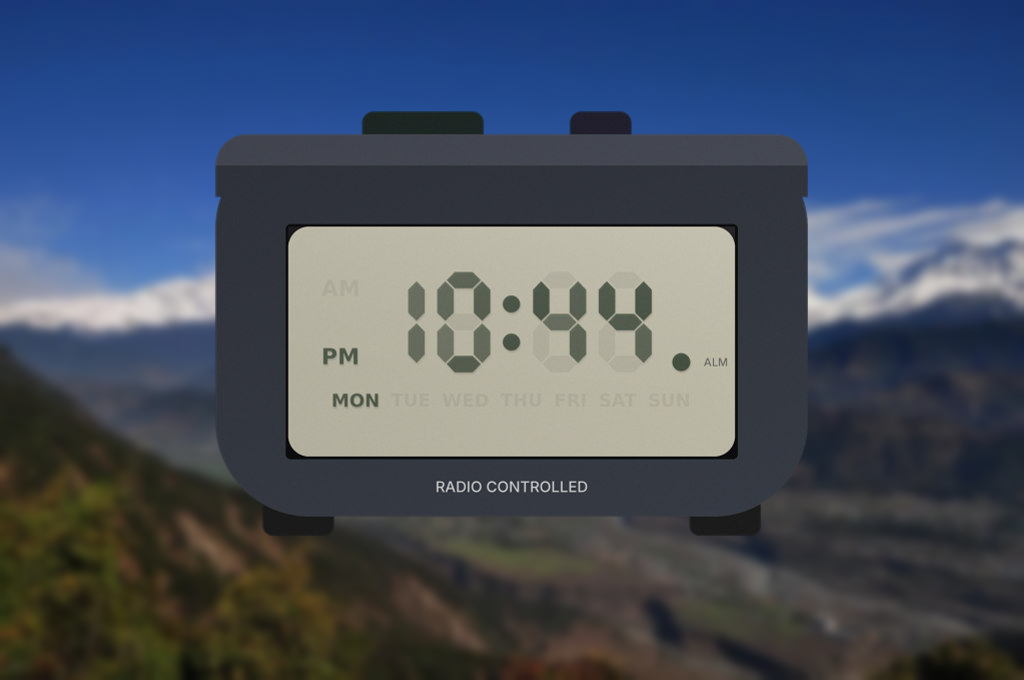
{"hour": 10, "minute": 44}
